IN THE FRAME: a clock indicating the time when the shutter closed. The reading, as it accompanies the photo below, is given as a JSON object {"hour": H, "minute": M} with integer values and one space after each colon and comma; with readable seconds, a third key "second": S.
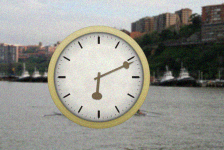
{"hour": 6, "minute": 11}
